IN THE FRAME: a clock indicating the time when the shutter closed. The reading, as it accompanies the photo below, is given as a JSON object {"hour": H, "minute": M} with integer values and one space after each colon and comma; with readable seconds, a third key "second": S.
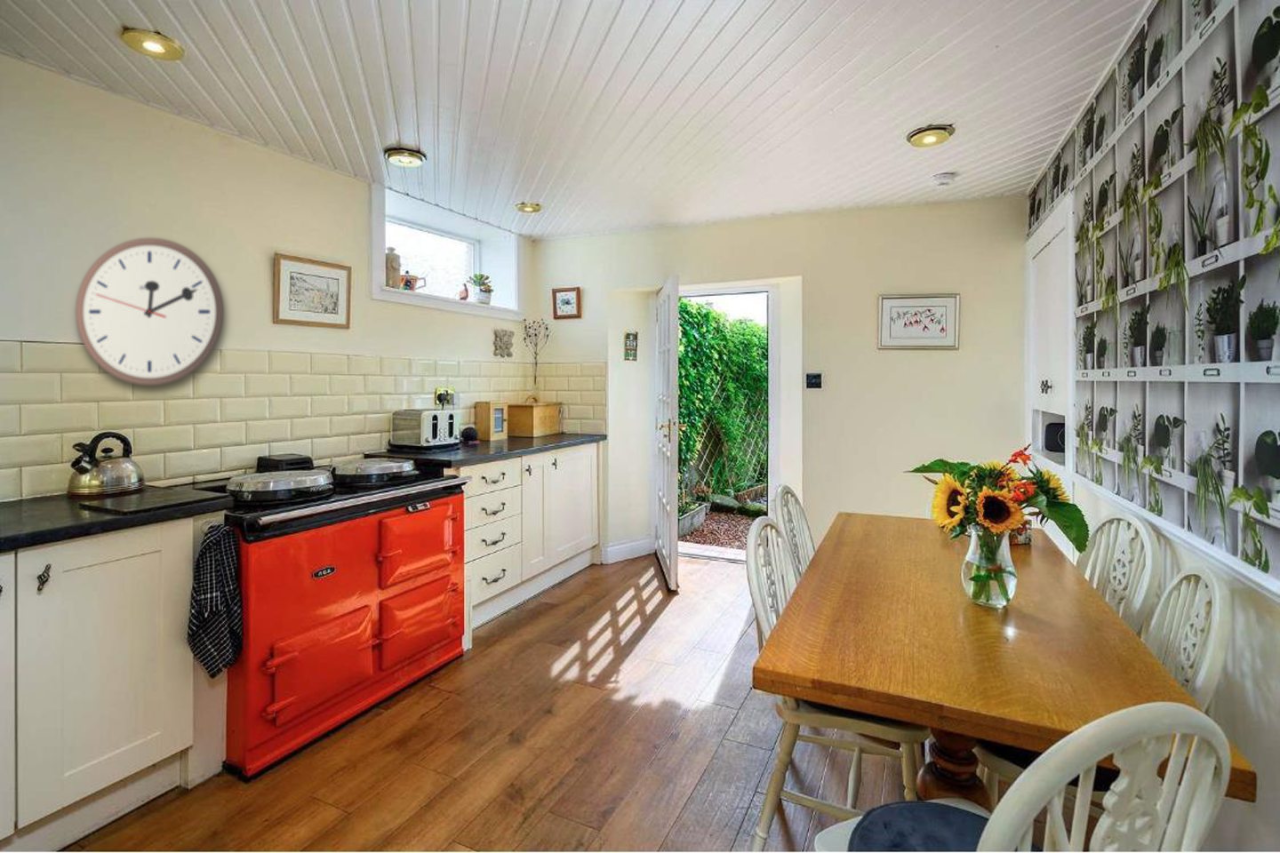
{"hour": 12, "minute": 10, "second": 48}
